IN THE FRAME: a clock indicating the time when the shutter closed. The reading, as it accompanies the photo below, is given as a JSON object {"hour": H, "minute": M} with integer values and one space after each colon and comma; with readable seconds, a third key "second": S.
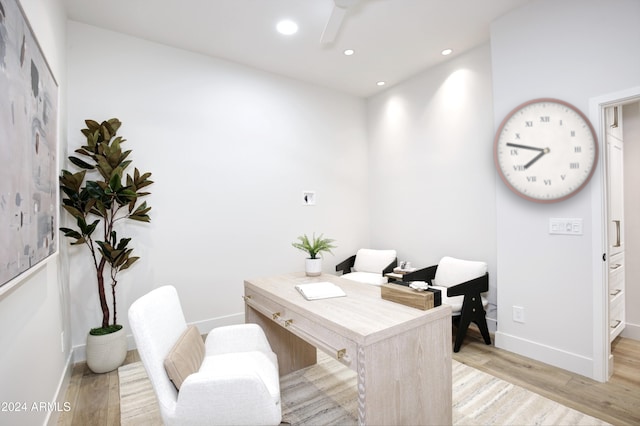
{"hour": 7, "minute": 47}
